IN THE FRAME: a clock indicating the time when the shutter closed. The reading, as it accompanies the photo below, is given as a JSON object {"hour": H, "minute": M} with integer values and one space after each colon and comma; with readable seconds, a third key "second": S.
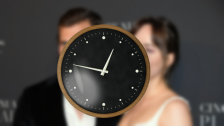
{"hour": 12, "minute": 47}
